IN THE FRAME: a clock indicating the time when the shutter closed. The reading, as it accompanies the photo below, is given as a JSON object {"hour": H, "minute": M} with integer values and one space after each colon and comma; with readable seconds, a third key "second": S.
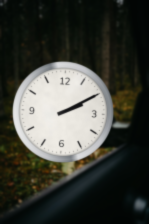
{"hour": 2, "minute": 10}
